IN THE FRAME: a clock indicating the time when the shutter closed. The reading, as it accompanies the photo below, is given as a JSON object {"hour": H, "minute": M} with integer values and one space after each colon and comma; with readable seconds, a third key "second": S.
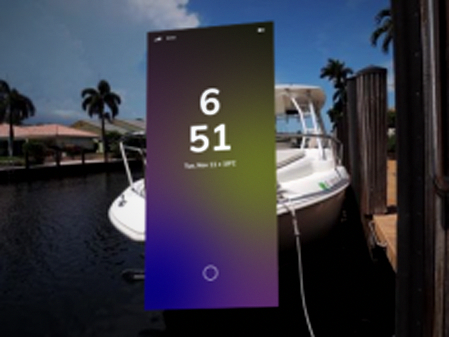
{"hour": 6, "minute": 51}
